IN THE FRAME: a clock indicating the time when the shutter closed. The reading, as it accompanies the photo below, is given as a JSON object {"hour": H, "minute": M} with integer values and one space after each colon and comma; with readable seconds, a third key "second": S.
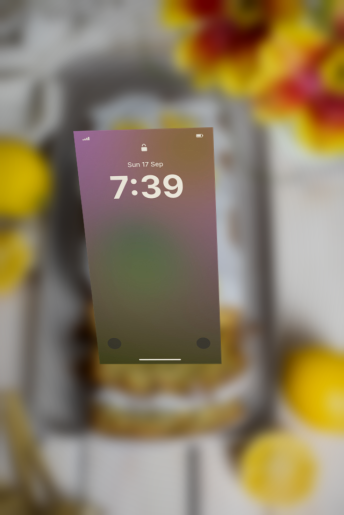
{"hour": 7, "minute": 39}
